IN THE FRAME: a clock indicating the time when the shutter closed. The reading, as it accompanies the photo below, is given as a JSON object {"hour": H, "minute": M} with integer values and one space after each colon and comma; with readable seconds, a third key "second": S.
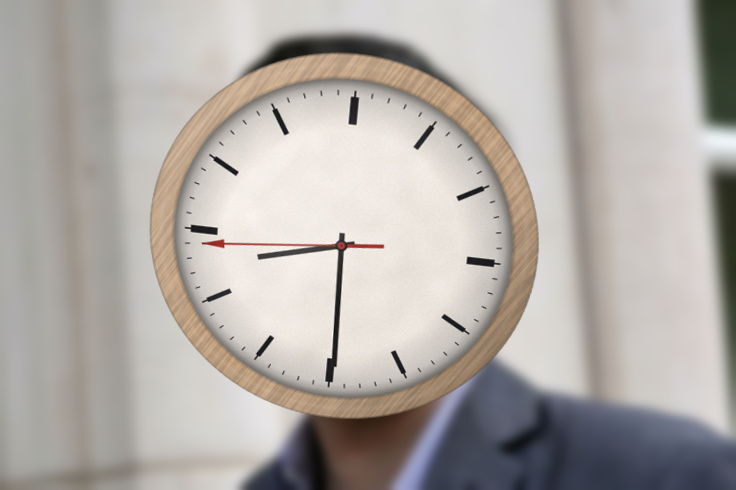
{"hour": 8, "minute": 29, "second": 44}
